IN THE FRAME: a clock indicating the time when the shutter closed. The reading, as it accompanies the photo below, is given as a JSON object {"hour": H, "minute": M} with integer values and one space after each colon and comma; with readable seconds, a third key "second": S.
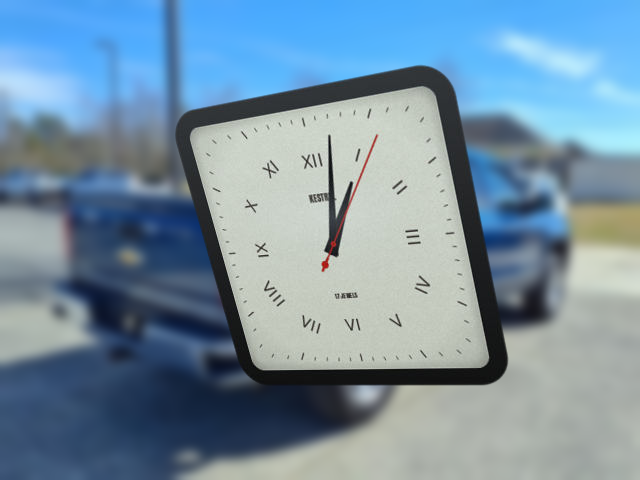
{"hour": 1, "minute": 2, "second": 6}
